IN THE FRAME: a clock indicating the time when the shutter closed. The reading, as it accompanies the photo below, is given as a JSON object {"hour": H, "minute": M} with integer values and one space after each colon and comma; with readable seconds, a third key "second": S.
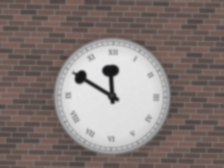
{"hour": 11, "minute": 50}
